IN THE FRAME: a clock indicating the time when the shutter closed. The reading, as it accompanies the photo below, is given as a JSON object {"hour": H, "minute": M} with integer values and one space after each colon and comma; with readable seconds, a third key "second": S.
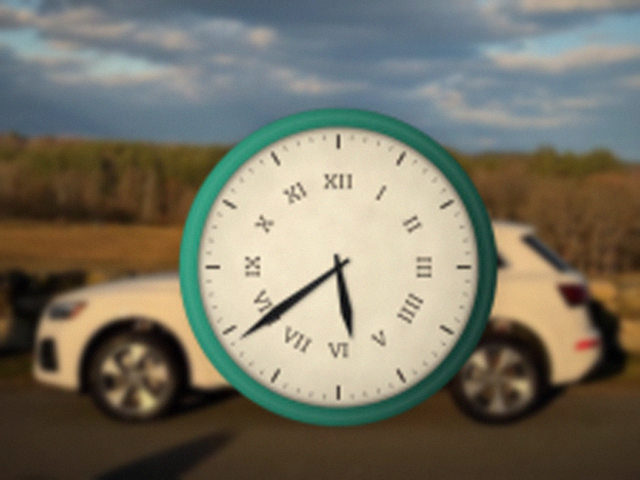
{"hour": 5, "minute": 39}
